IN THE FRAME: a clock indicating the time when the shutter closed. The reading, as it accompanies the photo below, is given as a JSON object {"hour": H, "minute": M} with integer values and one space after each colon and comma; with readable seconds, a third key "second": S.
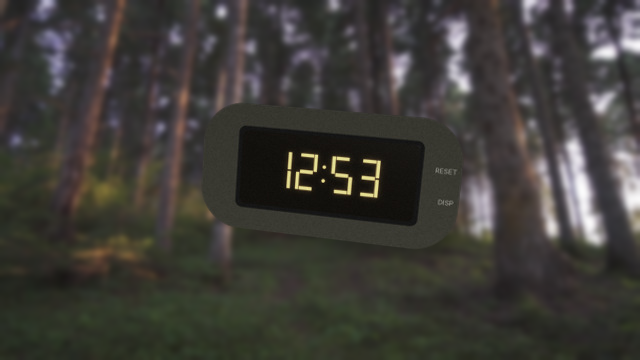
{"hour": 12, "minute": 53}
